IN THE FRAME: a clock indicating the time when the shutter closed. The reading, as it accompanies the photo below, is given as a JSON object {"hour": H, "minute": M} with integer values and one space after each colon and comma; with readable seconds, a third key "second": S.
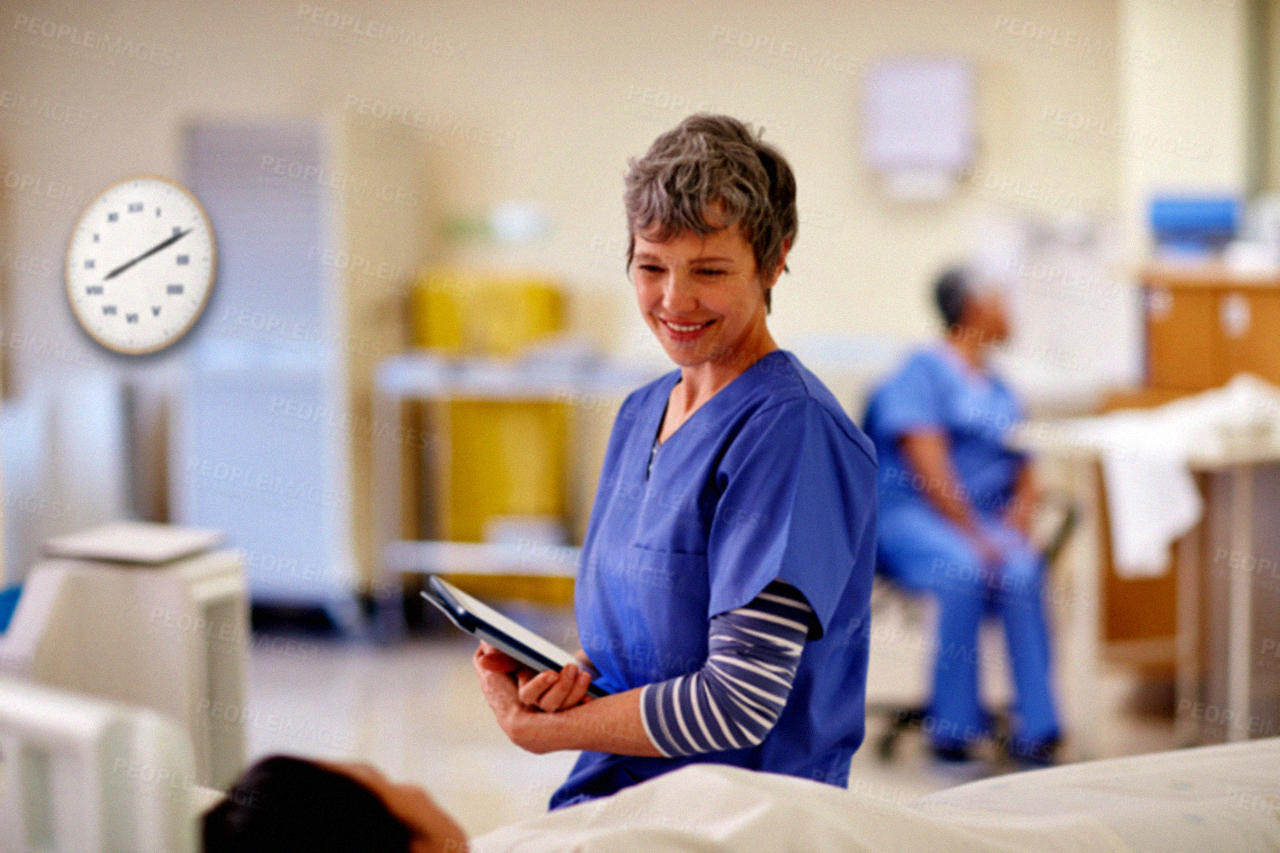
{"hour": 8, "minute": 11}
